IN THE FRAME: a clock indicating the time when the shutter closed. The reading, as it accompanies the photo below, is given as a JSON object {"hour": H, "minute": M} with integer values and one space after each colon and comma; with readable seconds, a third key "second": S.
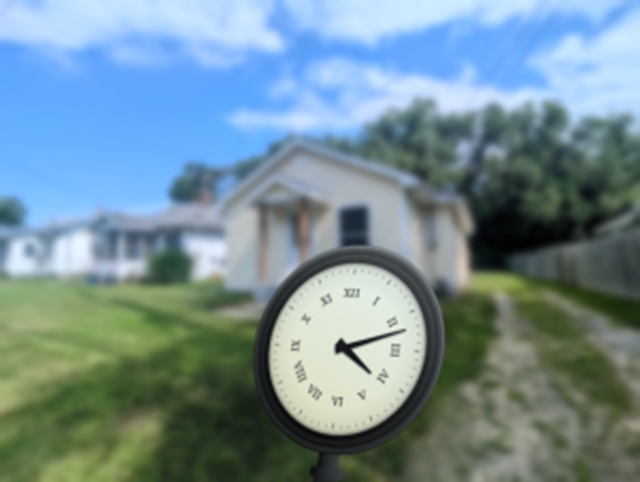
{"hour": 4, "minute": 12}
